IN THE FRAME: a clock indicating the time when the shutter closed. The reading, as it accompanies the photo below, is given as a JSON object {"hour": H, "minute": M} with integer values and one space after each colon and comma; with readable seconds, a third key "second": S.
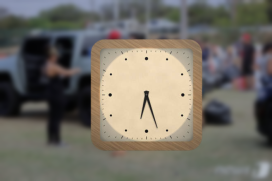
{"hour": 6, "minute": 27}
